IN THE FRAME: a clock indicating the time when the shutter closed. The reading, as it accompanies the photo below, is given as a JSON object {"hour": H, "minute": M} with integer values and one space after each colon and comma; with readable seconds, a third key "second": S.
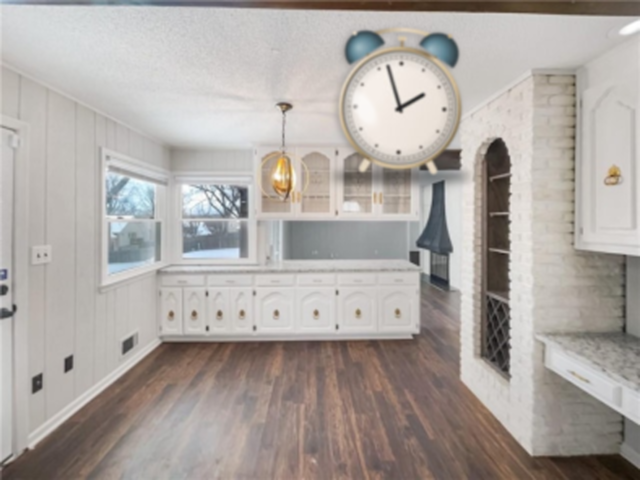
{"hour": 1, "minute": 57}
